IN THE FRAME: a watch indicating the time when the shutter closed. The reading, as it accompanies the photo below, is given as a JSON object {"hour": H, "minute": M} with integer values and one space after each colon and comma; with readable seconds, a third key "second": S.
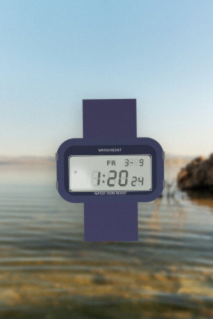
{"hour": 1, "minute": 20, "second": 24}
